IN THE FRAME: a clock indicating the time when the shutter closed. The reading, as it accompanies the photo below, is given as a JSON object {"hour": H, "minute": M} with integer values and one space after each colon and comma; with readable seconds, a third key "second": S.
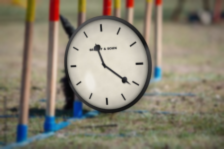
{"hour": 11, "minute": 21}
